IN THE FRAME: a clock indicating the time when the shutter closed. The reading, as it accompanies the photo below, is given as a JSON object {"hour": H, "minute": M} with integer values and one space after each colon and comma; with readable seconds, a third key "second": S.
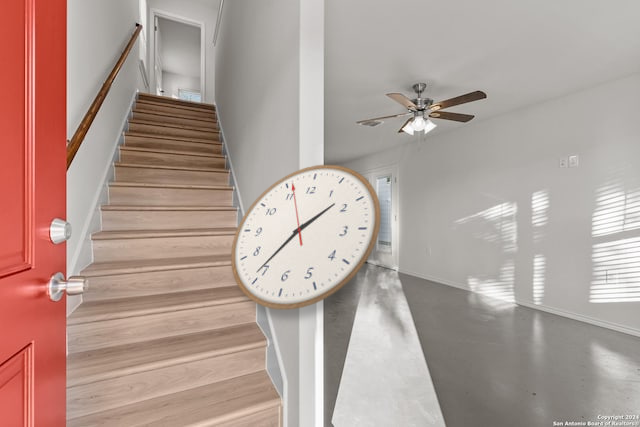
{"hour": 1, "minute": 35, "second": 56}
